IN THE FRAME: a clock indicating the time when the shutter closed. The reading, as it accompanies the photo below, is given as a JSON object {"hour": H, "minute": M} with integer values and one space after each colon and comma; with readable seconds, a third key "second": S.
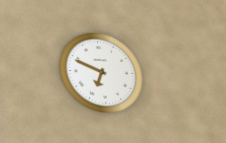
{"hour": 6, "minute": 49}
